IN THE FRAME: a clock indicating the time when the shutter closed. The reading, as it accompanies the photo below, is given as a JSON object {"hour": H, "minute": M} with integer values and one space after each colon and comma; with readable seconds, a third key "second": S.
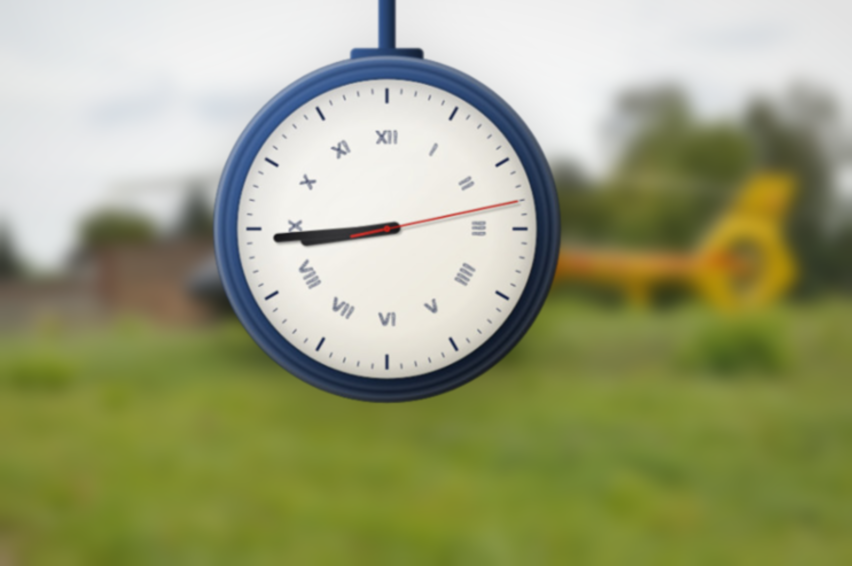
{"hour": 8, "minute": 44, "second": 13}
